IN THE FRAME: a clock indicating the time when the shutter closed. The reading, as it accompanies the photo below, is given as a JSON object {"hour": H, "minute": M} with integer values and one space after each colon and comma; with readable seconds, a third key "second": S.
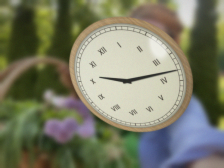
{"hour": 10, "minute": 18}
